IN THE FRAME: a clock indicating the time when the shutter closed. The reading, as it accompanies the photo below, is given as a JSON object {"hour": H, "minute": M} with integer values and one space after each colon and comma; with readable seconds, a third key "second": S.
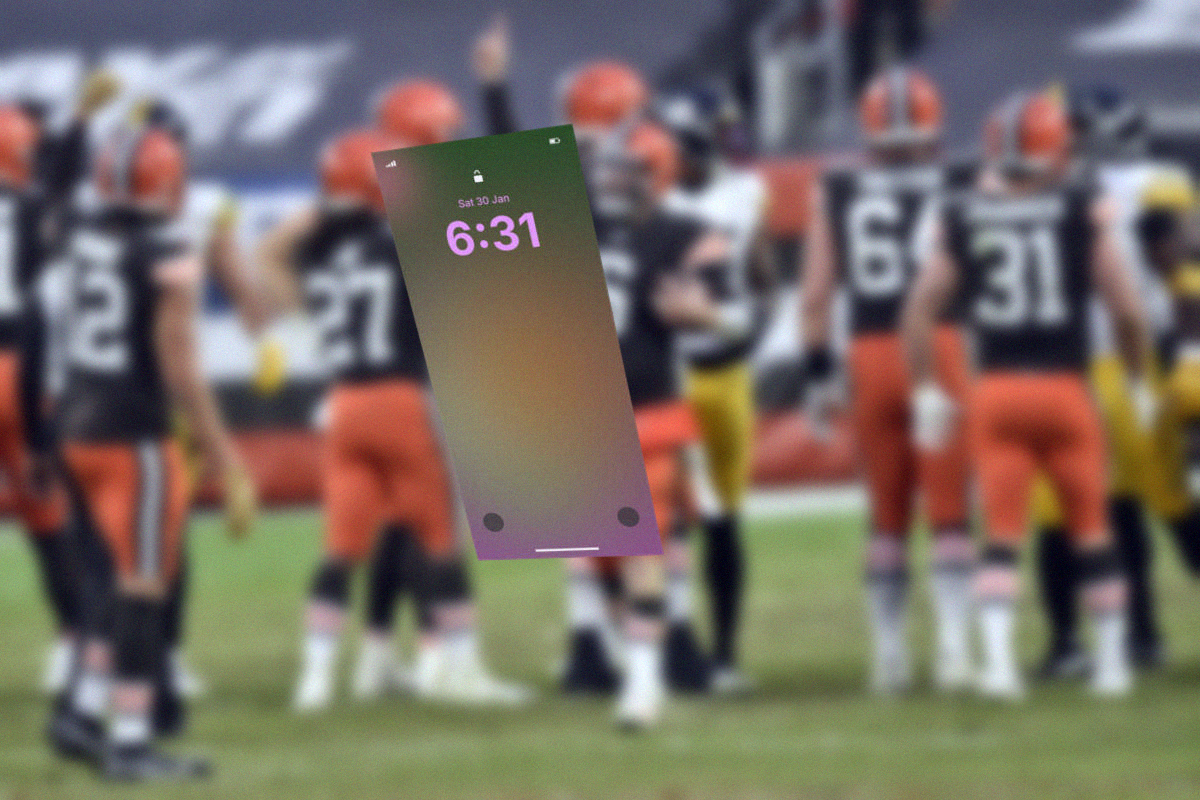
{"hour": 6, "minute": 31}
